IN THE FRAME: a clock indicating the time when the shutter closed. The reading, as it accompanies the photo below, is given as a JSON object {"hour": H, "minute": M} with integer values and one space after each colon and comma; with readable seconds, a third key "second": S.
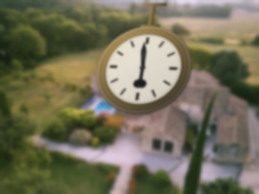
{"hour": 5, "minute": 59}
